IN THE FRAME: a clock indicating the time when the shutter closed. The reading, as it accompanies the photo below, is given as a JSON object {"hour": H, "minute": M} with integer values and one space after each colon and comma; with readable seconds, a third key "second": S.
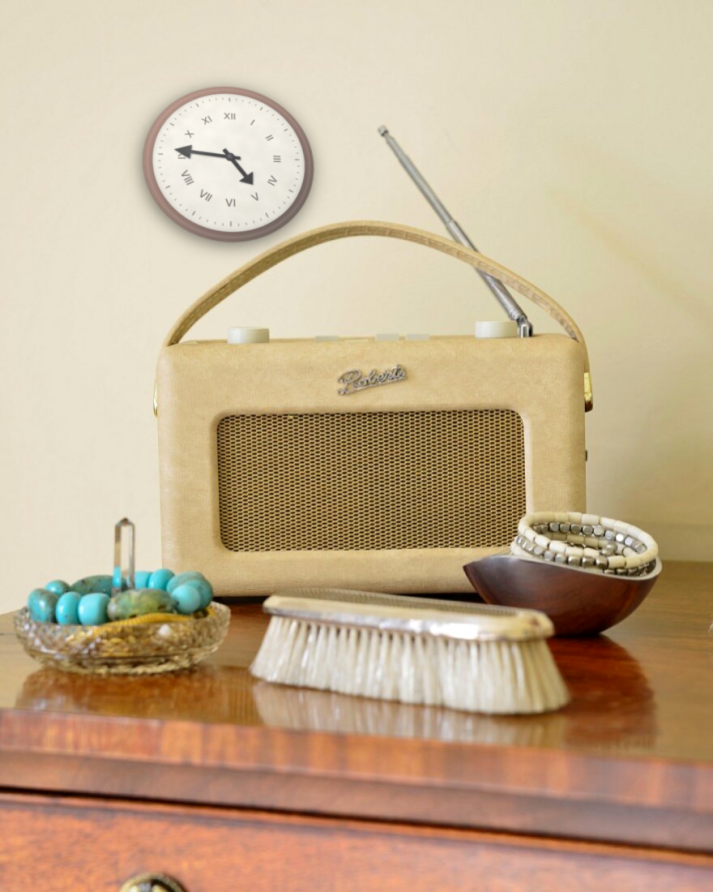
{"hour": 4, "minute": 46}
